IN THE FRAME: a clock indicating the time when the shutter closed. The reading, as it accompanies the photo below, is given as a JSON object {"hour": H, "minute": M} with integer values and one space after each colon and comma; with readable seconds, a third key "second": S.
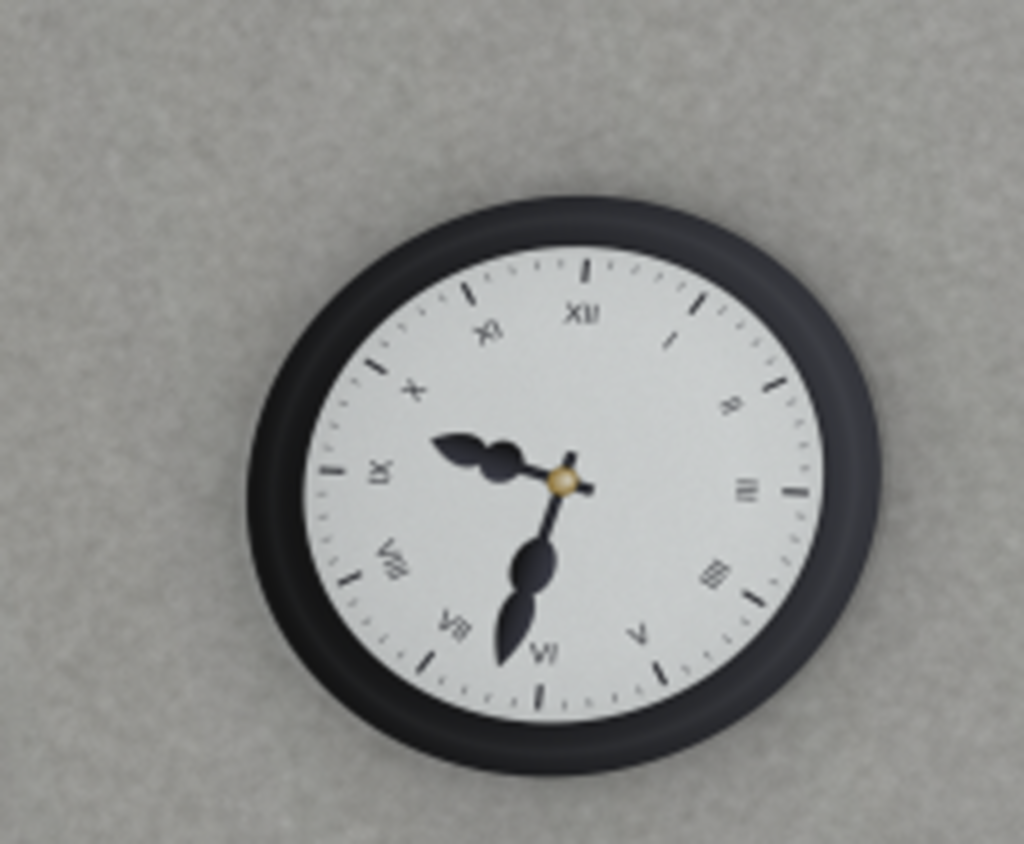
{"hour": 9, "minute": 32}
